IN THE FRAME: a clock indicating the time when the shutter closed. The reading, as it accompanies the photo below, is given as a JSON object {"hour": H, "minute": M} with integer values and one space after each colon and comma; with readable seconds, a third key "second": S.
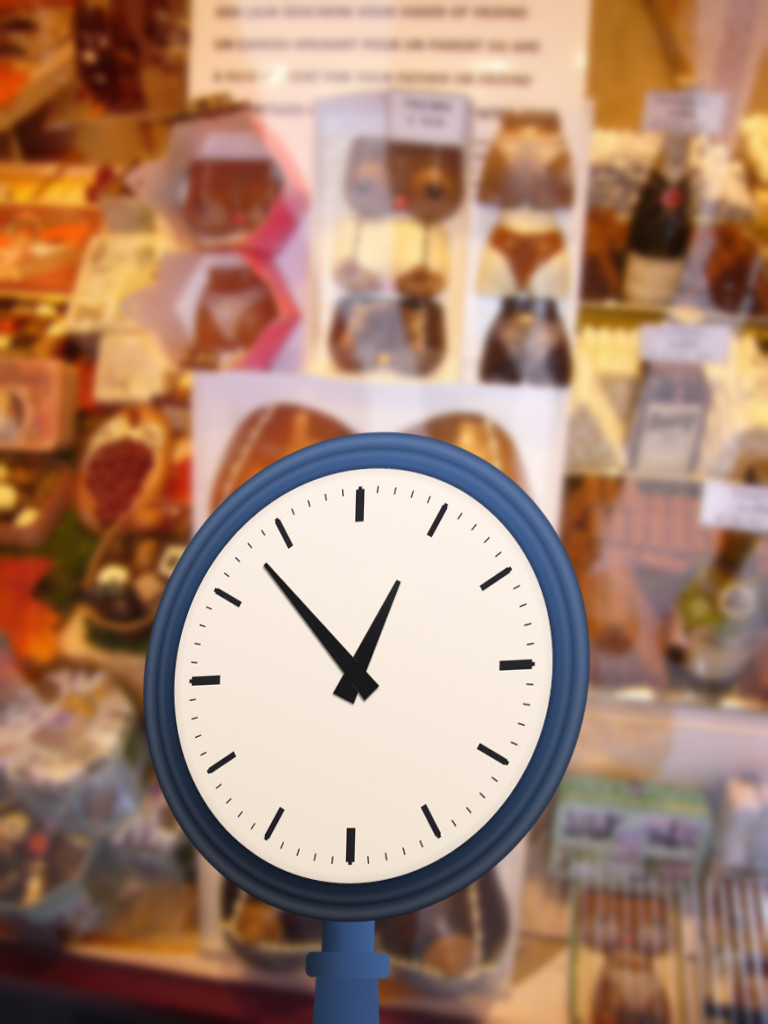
{"hour": 12, "minute": 53}
